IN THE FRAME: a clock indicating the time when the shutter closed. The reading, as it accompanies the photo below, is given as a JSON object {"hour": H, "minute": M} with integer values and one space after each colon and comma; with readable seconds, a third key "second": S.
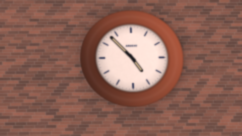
{"hour": 4, "minute": 53}
